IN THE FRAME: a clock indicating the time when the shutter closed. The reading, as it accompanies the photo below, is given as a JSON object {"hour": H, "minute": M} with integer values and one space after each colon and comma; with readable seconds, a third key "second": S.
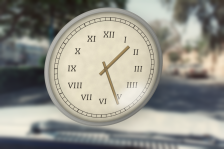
{"hour": 1, "minute": 26}
